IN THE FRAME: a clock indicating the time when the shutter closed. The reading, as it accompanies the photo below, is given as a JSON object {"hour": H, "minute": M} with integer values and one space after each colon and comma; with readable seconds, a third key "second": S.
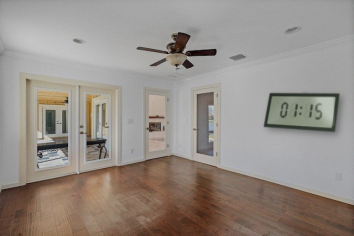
{"hour": 1, "minute": 15}
